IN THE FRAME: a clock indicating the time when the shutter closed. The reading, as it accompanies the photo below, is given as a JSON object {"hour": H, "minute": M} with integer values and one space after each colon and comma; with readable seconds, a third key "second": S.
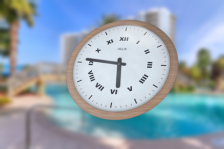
{"hour": 5, "minute": 46}
